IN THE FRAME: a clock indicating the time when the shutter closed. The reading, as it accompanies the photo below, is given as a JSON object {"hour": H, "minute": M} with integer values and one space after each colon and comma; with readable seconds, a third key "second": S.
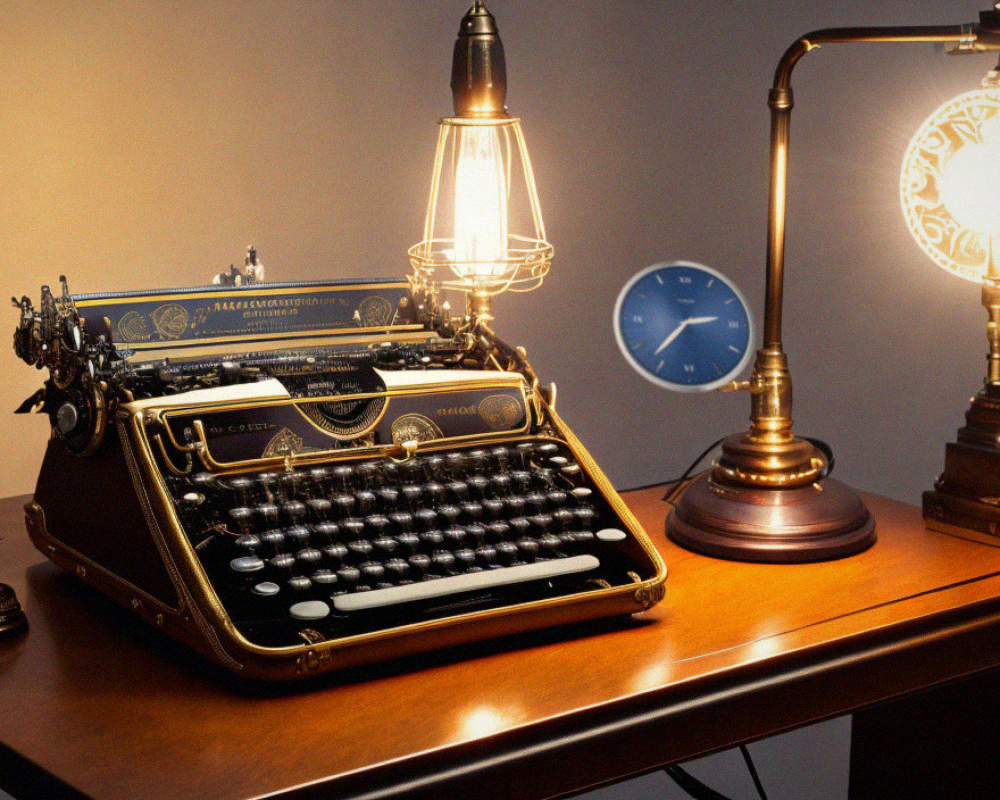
{"hour": 2, "minute": 37}
